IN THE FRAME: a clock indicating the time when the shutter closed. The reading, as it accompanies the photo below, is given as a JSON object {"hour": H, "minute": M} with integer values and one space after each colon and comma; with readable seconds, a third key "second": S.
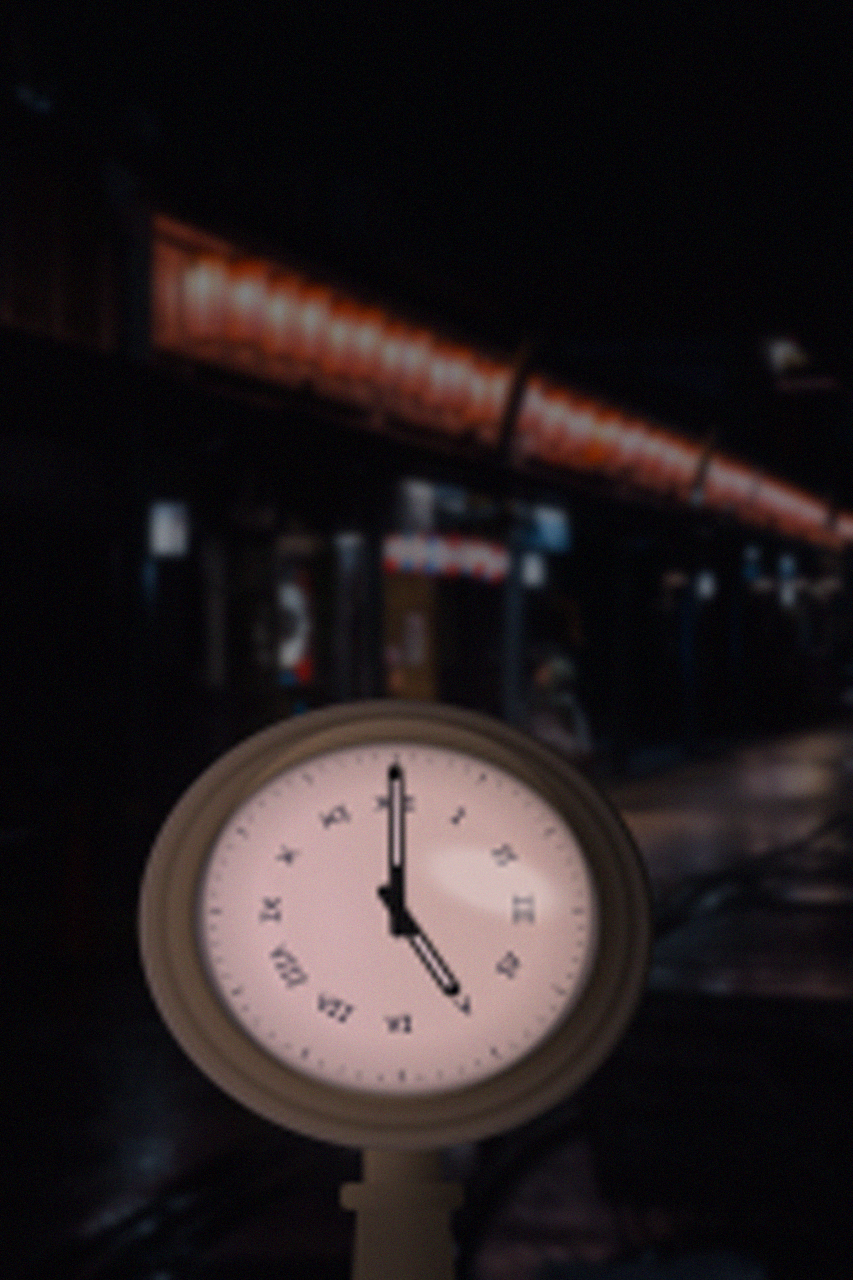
{"hour": 5, "minute": 0}
